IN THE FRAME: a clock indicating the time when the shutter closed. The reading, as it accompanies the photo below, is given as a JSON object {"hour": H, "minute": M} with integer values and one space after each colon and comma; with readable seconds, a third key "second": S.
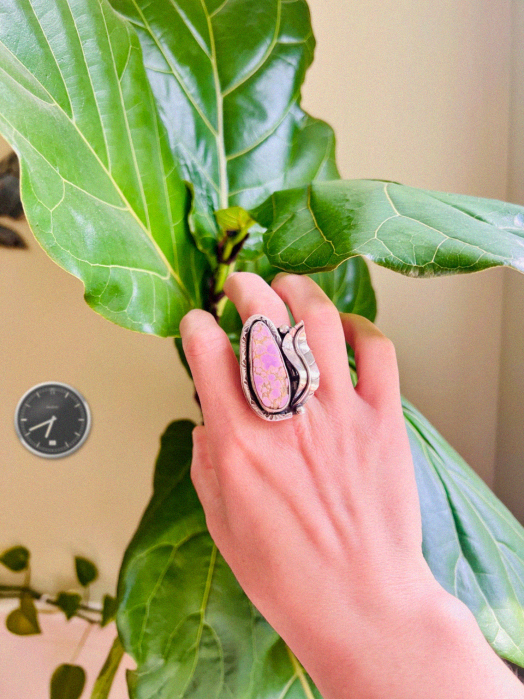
{"hour": 6, "minute": 41}
